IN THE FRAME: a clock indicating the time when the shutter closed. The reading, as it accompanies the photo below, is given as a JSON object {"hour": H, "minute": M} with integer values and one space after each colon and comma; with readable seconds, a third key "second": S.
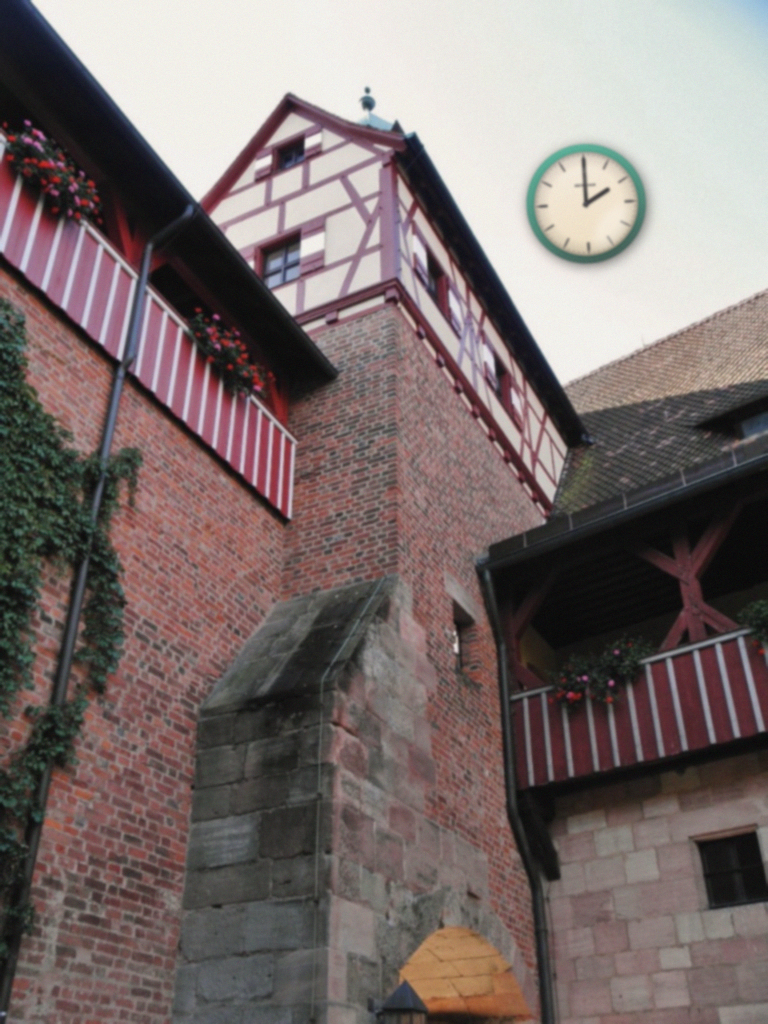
{"hour": 2, "minute": 0}
